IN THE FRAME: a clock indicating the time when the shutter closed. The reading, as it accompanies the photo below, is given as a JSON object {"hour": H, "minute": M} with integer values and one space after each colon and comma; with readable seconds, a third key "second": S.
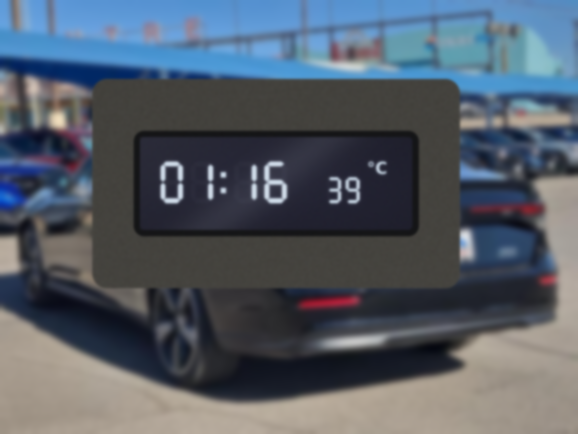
{"hour": 1, "minute": 16}
